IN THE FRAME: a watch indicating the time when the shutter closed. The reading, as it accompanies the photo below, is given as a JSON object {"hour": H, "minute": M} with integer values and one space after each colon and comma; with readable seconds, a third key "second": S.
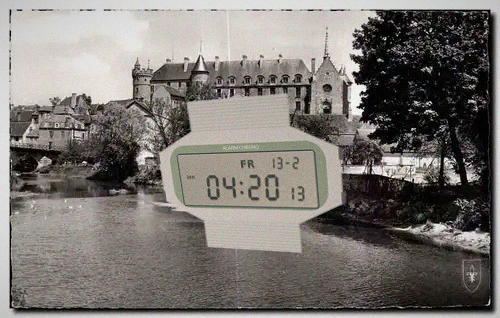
{"hour": 4, "minute": 20, "second": 13}
